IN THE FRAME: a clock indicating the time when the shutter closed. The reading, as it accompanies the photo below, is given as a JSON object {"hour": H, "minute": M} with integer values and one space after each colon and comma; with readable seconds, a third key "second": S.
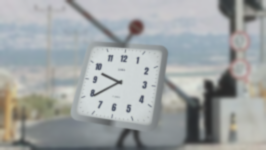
{"hour": 9, "minute": 39}
